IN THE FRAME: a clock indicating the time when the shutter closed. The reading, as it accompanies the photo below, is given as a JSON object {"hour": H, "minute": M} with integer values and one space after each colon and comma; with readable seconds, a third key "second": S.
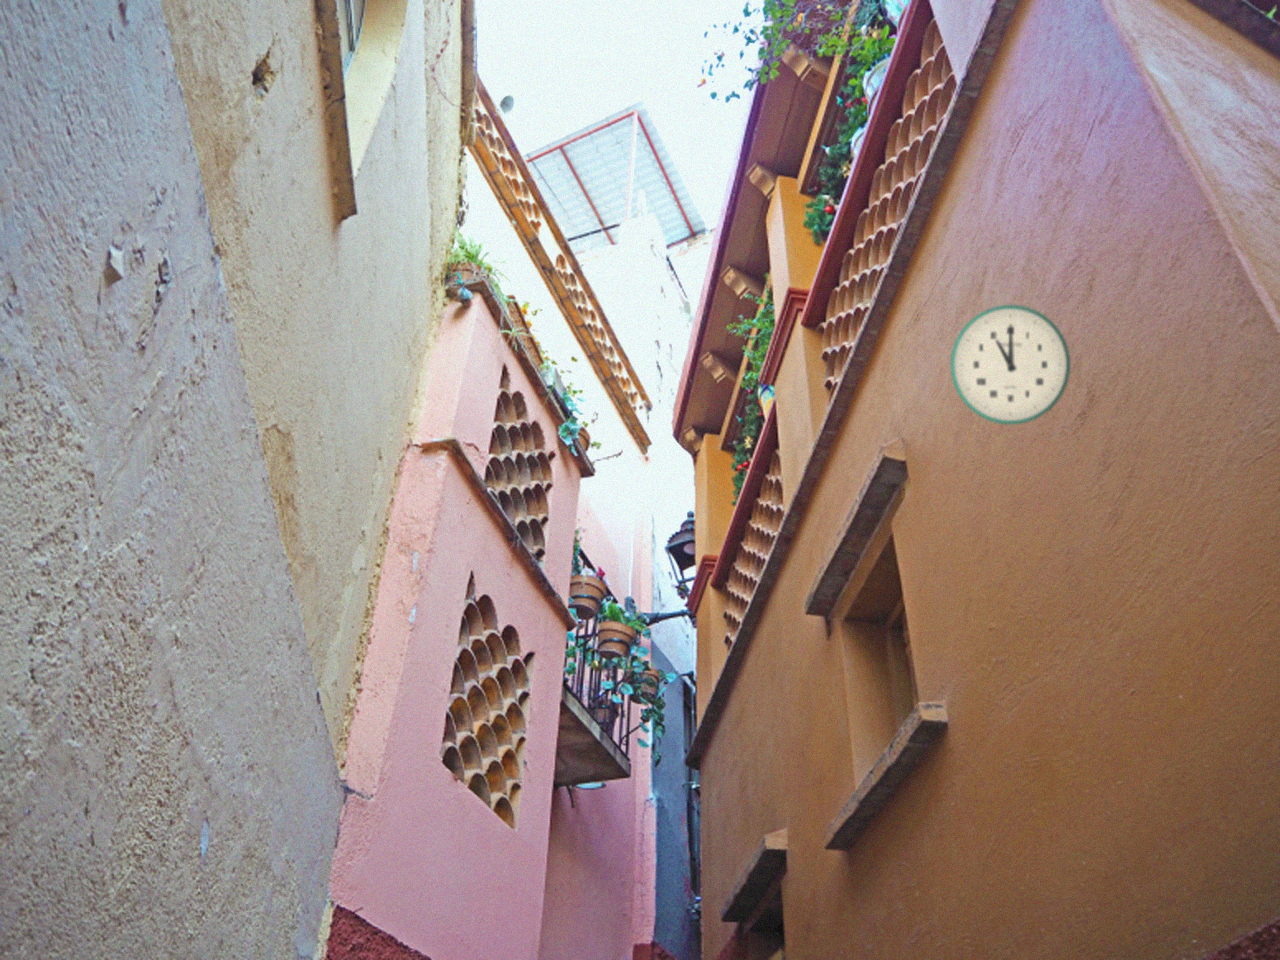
{"hour": 11, "minute": 0}
